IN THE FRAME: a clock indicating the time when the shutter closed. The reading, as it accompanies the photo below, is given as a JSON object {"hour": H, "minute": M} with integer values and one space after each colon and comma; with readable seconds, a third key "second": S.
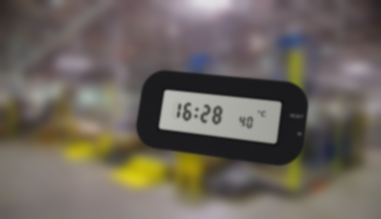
{"hour": 16, "minute": 28}
